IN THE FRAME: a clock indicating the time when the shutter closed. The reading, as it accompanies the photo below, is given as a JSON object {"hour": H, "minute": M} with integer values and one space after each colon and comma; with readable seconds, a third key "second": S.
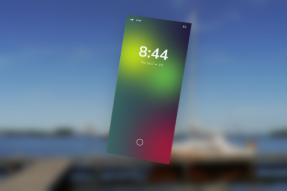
{"hour": 8, "minute": 44}
